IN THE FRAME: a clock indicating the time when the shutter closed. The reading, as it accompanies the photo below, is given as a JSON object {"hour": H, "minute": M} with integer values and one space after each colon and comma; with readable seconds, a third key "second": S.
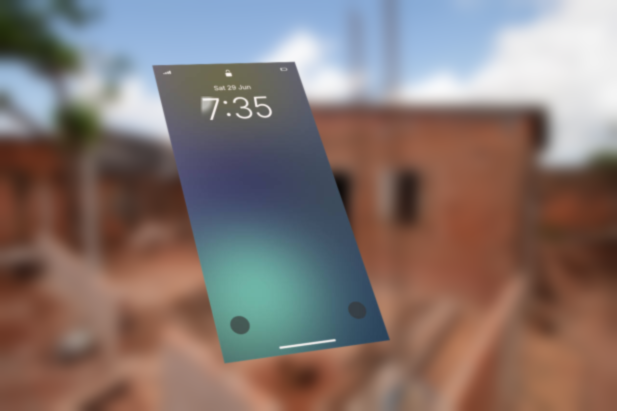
{"hour": 7, "minute": 35}
